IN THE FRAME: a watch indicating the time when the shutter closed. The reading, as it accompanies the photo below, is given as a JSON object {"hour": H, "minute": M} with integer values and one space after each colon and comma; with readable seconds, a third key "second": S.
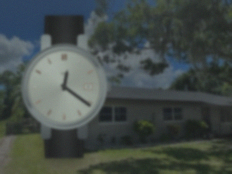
{"hour": 12, "minute": 21}
